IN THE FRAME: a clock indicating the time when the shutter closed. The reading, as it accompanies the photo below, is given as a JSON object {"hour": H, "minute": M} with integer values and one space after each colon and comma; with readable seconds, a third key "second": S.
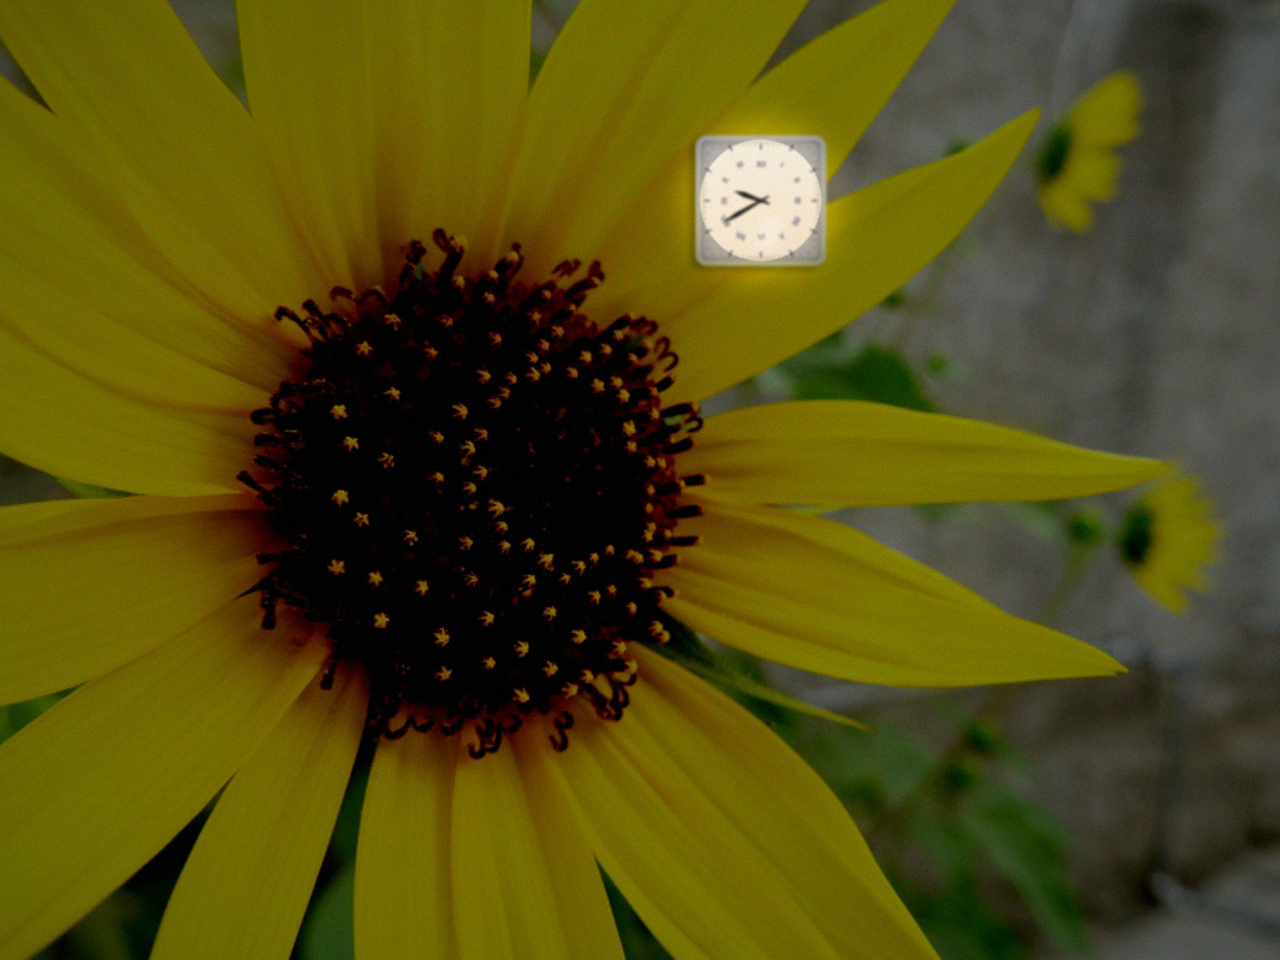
{"hour": 9, "minute": 40}
